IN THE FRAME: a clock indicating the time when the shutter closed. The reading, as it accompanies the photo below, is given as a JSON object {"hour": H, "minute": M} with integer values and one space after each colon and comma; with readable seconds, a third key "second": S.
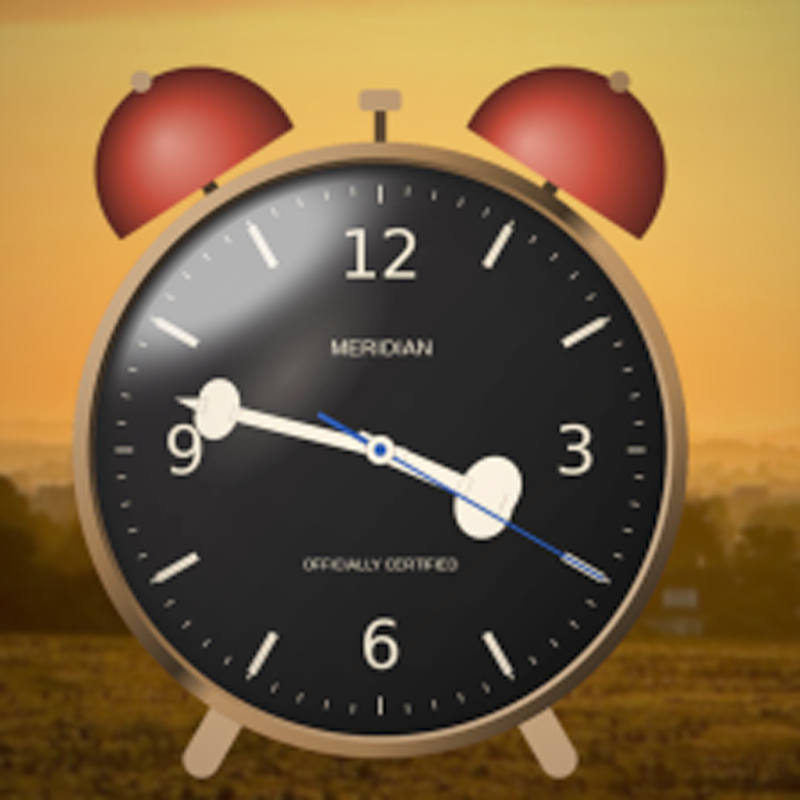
{"hour": 3, "minute": 47, "second": 20}
